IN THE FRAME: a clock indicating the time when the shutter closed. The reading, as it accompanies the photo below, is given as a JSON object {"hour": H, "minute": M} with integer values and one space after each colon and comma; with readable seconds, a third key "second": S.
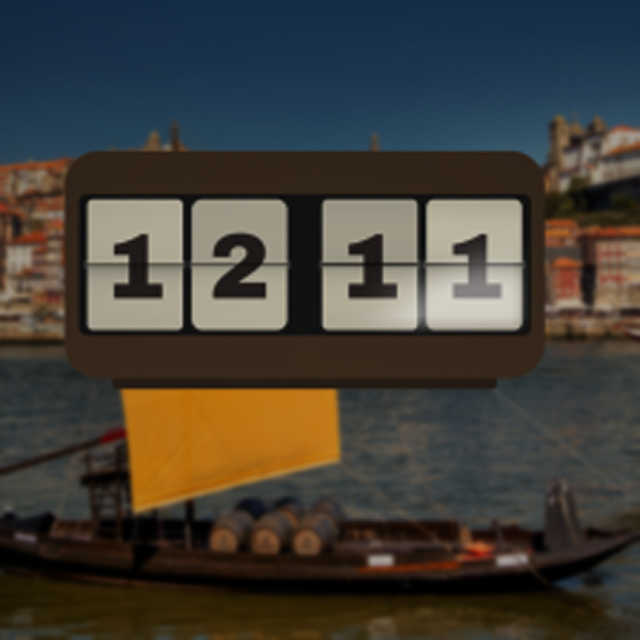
{"hour": 12, "minute": 11}
